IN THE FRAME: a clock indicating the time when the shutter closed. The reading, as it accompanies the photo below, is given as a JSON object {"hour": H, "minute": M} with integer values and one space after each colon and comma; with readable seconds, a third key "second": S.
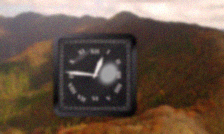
{"hour": 12, "minute": 46}
